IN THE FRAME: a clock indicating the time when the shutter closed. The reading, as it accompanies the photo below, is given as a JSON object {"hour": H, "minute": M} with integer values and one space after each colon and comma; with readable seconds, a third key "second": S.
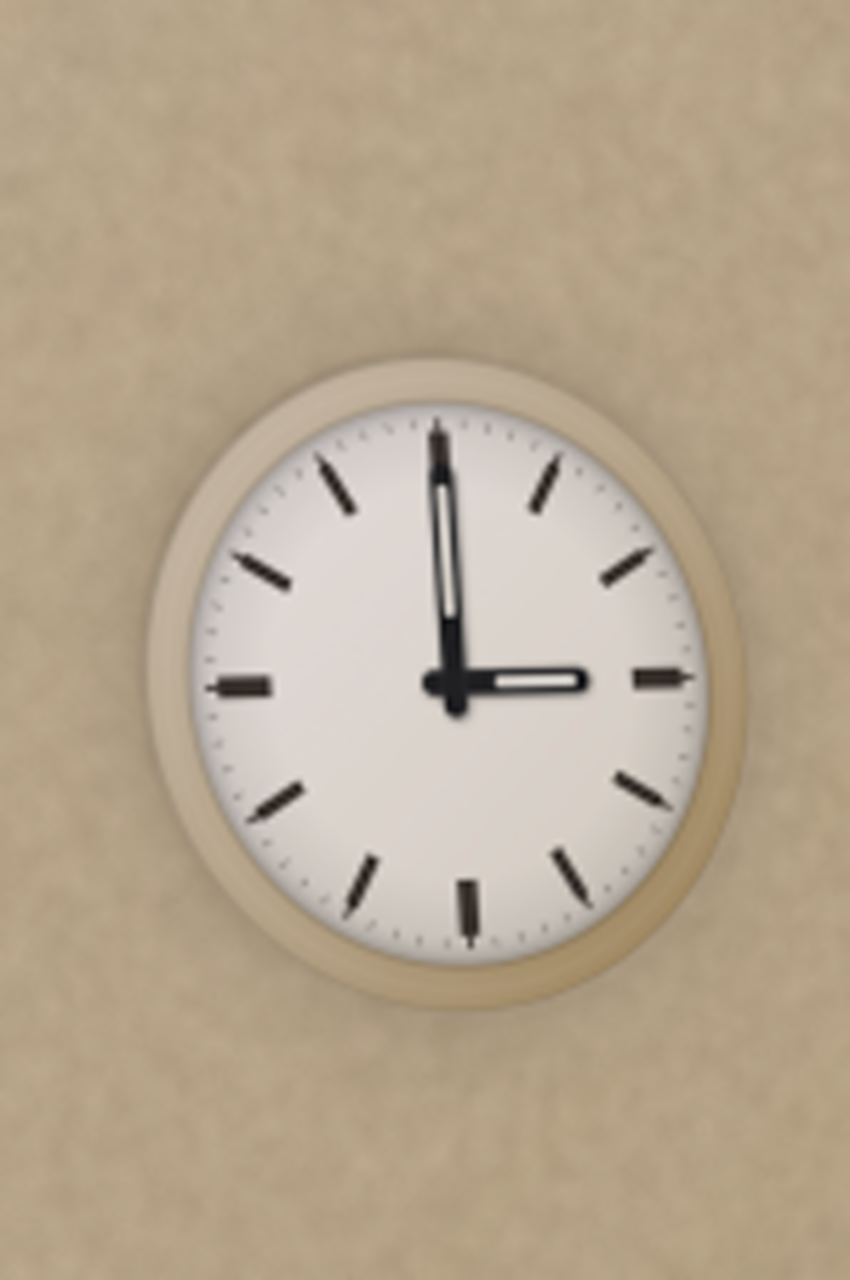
{"hour": 3, "minute": 0}
